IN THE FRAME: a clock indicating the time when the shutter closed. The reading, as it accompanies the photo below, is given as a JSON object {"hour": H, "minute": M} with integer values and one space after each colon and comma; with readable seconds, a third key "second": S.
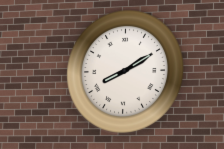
{"hour": 8, "minute": 10}
